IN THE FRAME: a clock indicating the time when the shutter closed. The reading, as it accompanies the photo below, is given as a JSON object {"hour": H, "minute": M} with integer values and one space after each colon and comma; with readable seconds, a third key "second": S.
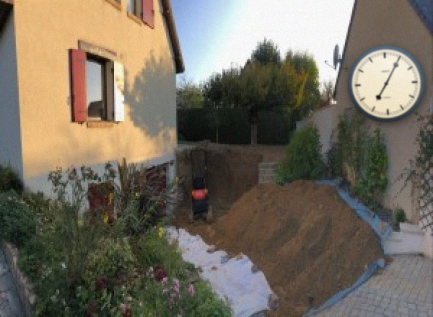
{"hour": 7, "minute": 5}
